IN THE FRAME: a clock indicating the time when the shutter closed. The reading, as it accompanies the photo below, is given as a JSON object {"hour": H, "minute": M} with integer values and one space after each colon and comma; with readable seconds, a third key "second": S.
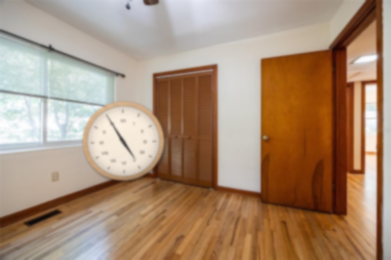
{"hour": 4, "minute": 55}
